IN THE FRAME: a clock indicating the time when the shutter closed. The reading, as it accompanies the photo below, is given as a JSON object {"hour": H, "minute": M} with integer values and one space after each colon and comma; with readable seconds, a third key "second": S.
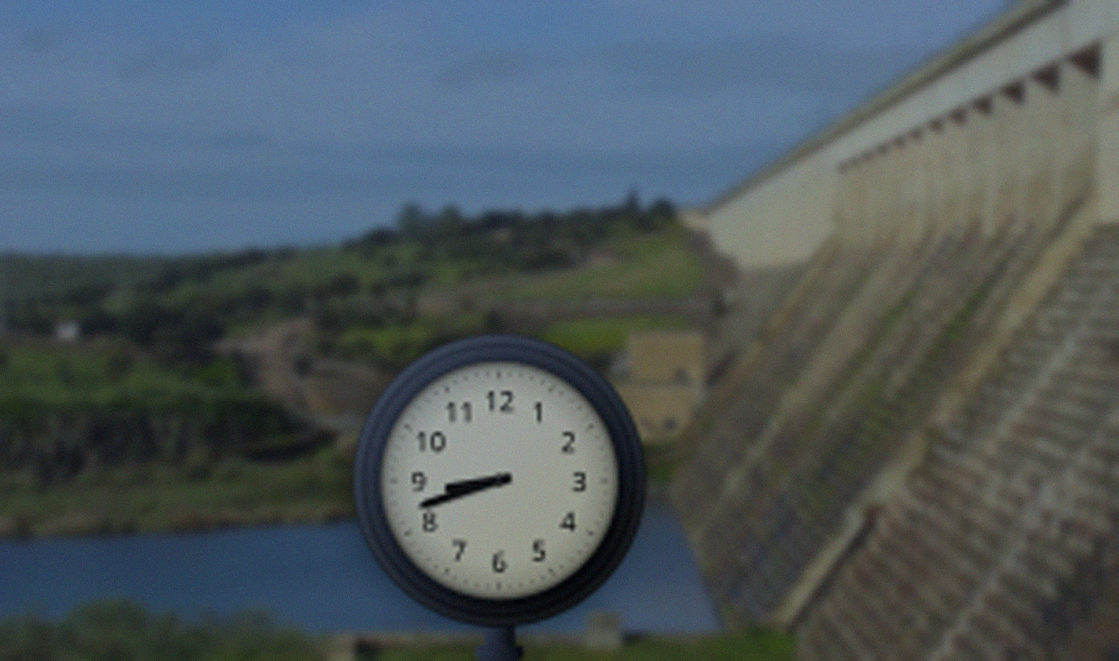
{"hour": 8, "minute": 42}
